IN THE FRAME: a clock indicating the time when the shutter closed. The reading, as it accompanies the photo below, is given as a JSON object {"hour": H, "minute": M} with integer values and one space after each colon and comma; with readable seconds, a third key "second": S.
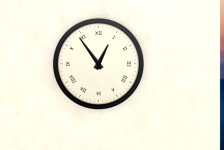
{"hour": 12, "minute": 54}
